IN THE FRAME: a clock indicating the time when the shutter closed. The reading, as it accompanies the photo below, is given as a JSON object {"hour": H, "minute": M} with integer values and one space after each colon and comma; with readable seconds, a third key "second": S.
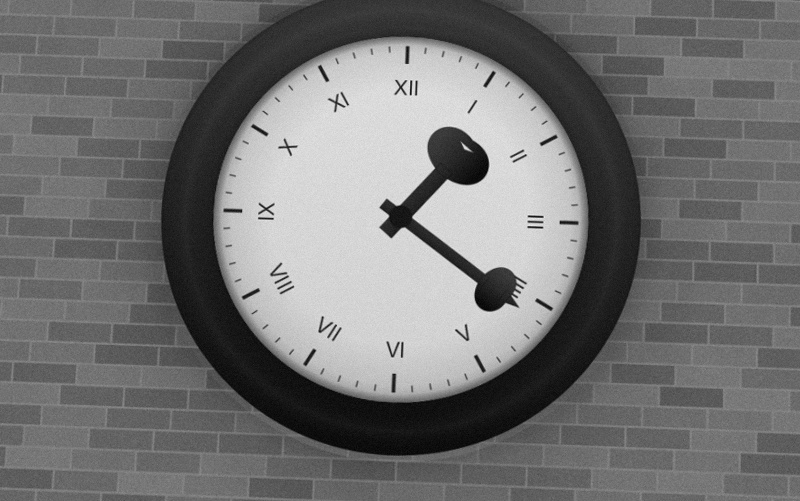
{"hour": 1, "minute": 21}
